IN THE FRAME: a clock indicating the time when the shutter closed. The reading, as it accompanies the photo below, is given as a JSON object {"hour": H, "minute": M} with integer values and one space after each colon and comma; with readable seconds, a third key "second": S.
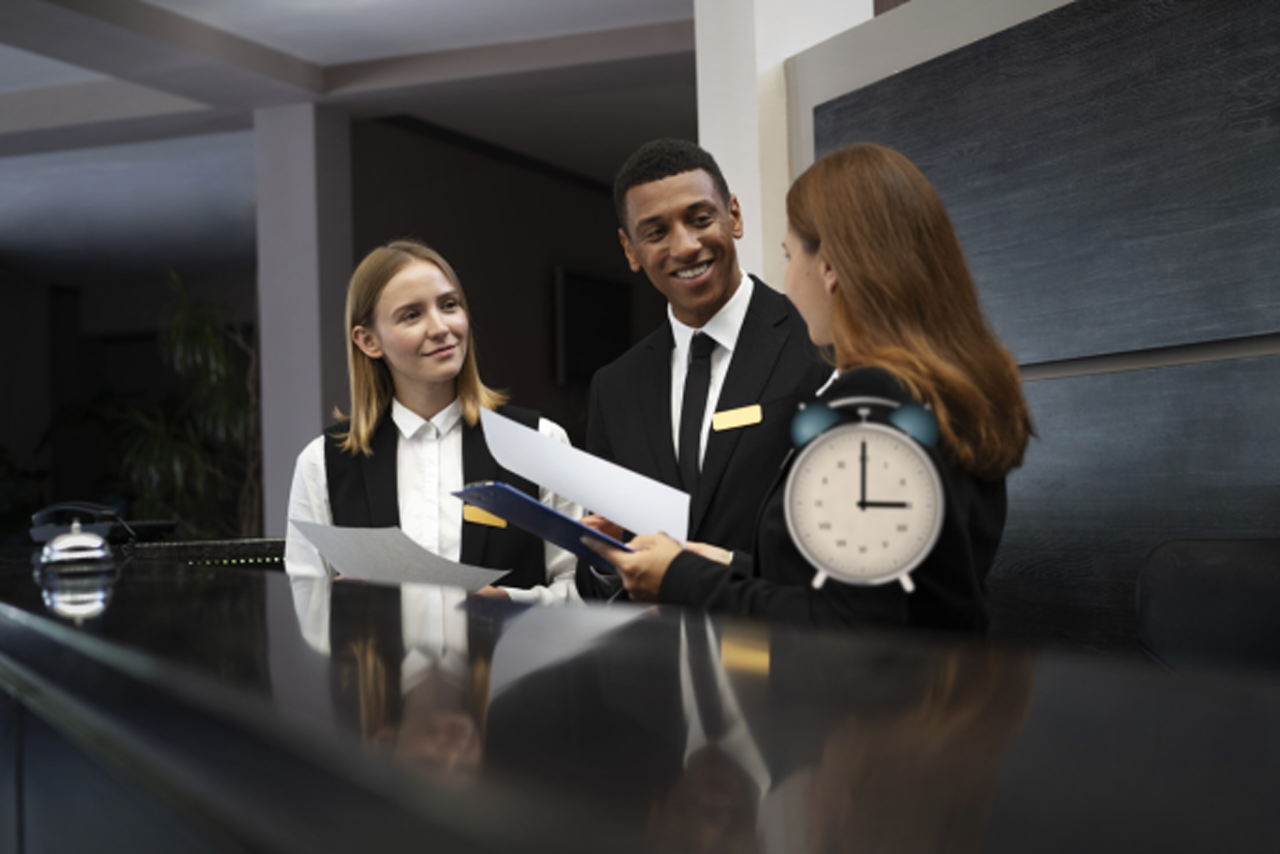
{"hour": 3, "minute": 0}
